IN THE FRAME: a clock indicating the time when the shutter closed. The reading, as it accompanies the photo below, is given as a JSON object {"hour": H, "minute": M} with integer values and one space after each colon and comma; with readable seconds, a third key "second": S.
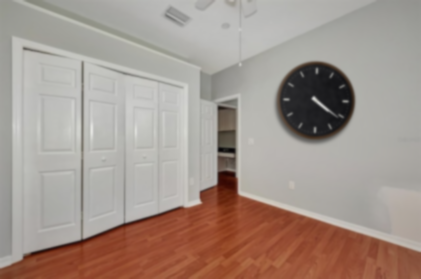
{"hour": 4, "minute": 21}
